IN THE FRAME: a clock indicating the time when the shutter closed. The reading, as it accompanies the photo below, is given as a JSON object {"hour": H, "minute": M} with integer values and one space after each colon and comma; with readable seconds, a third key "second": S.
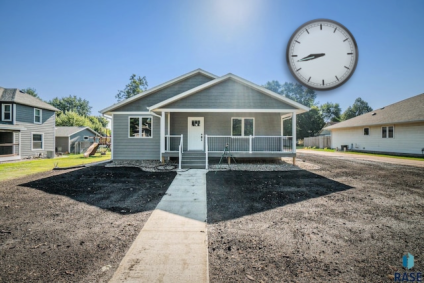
{"hour": 8, "minute": 43}
